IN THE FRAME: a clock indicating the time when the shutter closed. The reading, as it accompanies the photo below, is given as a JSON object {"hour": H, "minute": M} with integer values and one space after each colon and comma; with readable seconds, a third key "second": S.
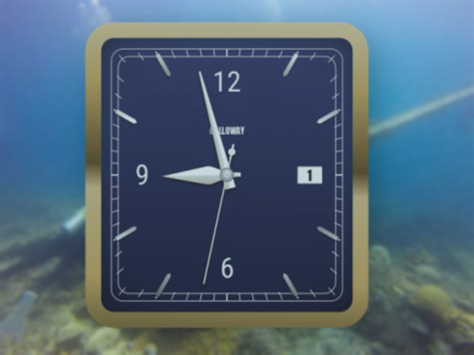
{"hour": 8, "minute": 57, "second": 32}
